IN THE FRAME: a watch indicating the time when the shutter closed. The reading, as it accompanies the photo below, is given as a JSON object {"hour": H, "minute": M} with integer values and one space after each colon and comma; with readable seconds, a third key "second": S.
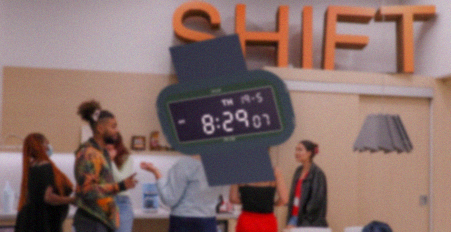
{"hour": 8, "minute": 29}
